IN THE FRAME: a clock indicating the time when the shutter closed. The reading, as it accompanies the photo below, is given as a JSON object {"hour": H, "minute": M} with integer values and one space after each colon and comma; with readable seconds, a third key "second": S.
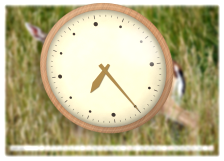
{"hour": 7, "minute": 25}
